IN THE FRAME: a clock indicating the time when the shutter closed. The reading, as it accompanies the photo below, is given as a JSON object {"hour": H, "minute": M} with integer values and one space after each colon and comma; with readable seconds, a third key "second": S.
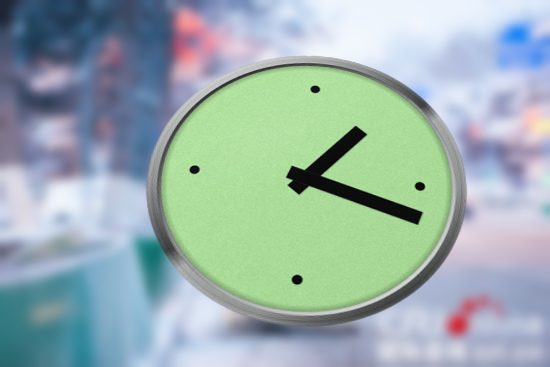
{"hour": 1, "minute": 18}
